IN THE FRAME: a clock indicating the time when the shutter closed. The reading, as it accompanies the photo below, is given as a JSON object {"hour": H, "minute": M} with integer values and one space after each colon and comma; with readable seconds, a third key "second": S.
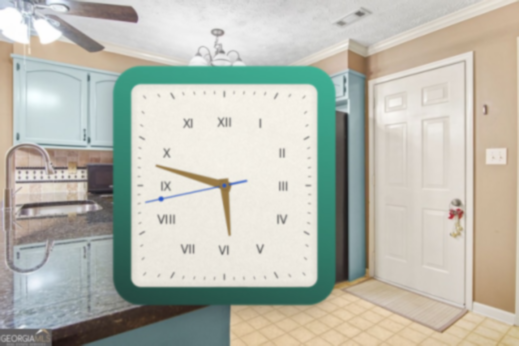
{"hour": 5, "minute": 47, "second": 43}
